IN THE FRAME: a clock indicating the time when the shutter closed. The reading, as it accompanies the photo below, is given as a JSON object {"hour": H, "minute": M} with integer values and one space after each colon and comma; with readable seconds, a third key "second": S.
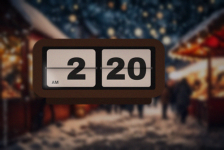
{"hour": 2, "minute": 20}
